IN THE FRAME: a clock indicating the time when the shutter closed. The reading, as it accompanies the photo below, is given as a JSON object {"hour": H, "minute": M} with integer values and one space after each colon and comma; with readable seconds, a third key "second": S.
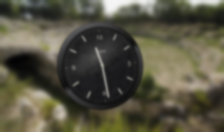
{"hour": 11, "minute": 29}
